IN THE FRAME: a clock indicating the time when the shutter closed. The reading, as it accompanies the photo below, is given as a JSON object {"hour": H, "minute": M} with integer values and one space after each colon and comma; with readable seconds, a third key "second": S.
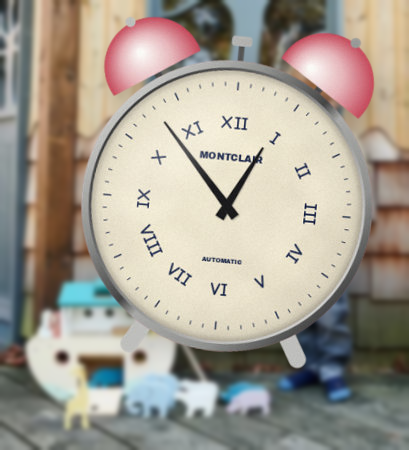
{"hour": 12, "minute": 53}
